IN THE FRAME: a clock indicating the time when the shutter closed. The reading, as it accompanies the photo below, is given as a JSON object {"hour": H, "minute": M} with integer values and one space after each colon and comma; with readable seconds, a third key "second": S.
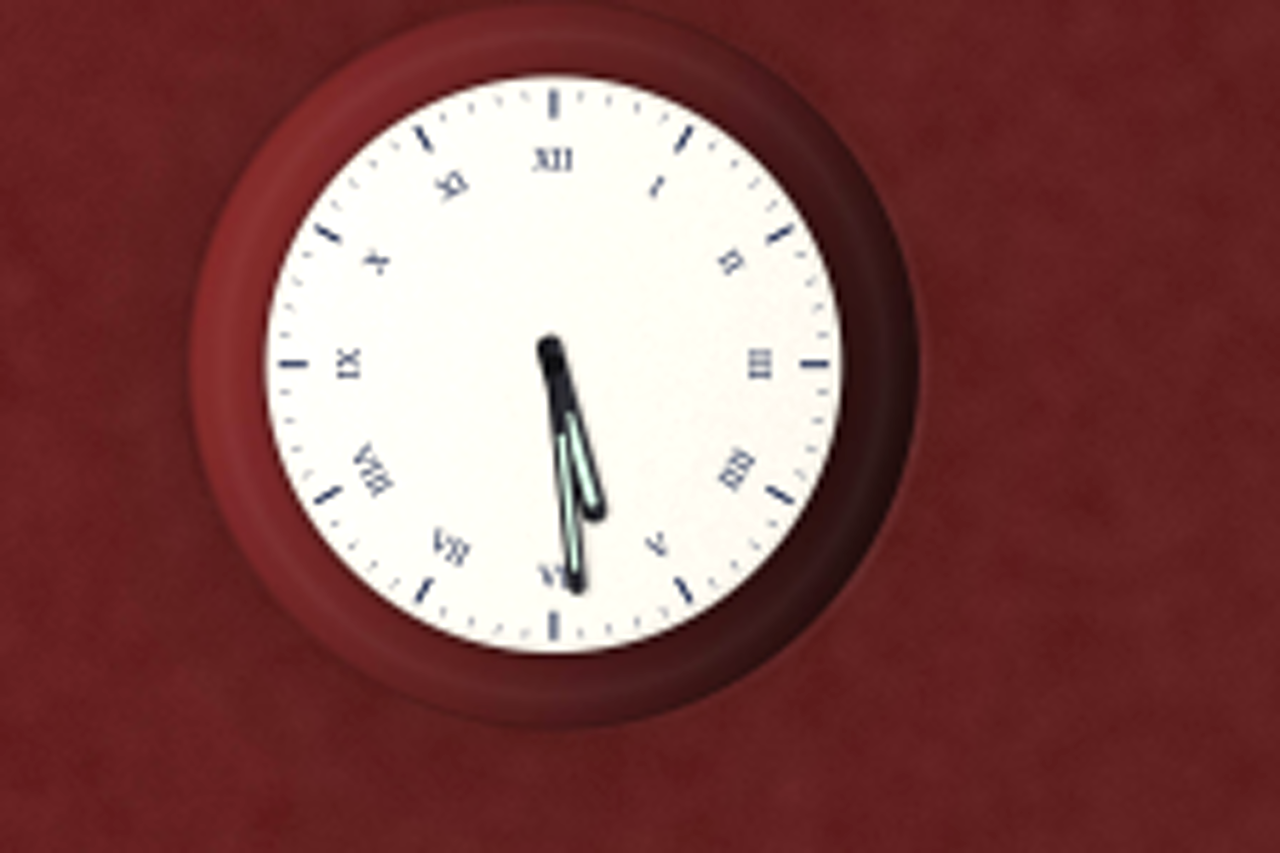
{"hour": 5, "minute": 29}
